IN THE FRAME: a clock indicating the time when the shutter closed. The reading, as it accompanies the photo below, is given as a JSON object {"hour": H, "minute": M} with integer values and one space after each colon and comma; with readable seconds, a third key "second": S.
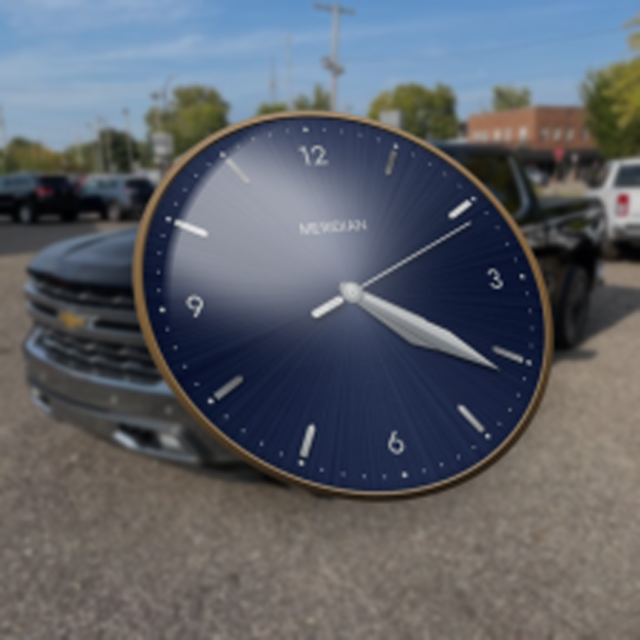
{"hour": 4, "minute": 21, "second": 11}
